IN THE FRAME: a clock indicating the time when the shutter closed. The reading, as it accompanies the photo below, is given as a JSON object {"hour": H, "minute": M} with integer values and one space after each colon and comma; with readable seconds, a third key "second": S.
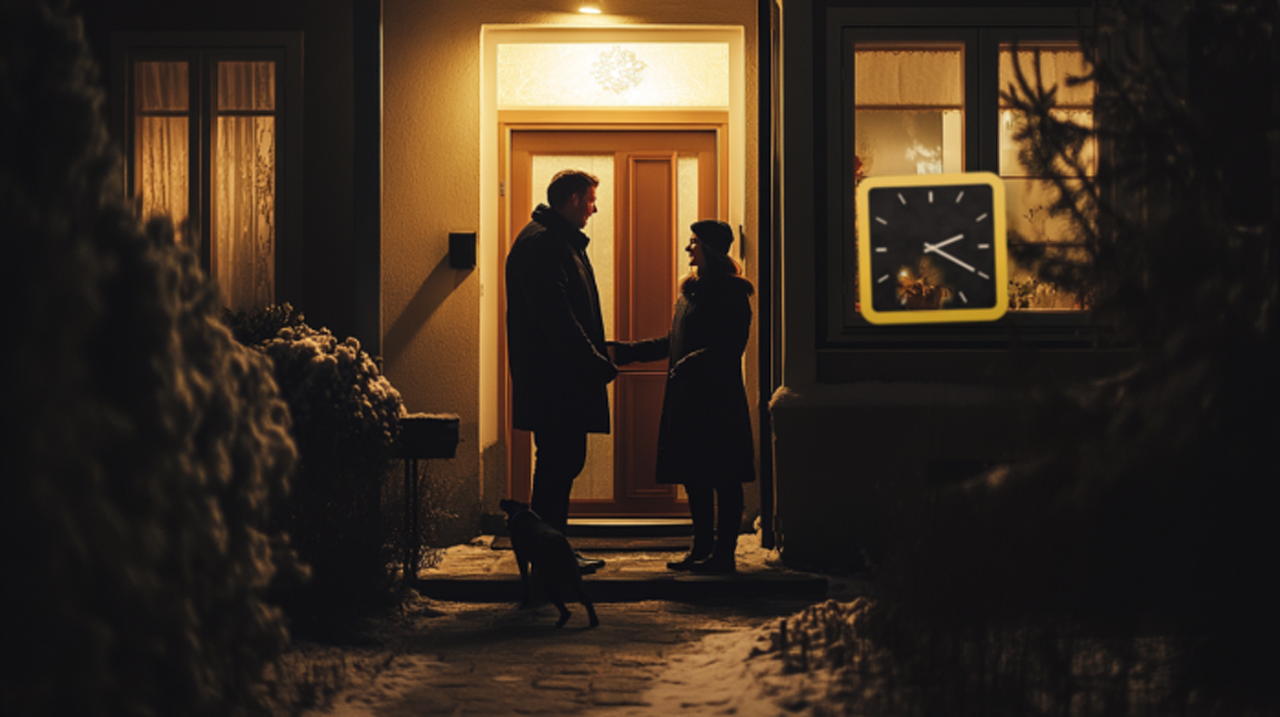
{"hour": 2, "minute": 20}
